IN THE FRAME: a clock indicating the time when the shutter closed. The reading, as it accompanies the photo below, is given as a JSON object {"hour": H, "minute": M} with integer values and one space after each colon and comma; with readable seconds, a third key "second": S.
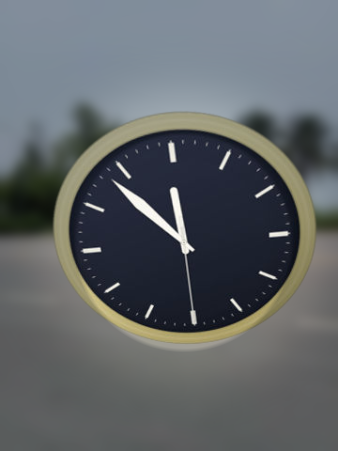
{"hour": 11, "minute": 53, "second": 30}
